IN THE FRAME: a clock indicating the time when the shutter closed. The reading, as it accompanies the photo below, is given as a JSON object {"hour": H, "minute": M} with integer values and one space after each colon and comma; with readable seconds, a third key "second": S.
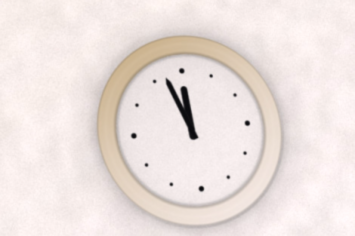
{"hour": 11, "minute": 57}
